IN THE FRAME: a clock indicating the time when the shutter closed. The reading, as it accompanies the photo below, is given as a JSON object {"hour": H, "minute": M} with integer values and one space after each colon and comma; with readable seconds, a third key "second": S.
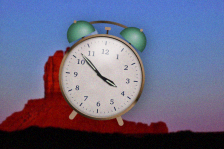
{"hour": 3, "minute": 52}
